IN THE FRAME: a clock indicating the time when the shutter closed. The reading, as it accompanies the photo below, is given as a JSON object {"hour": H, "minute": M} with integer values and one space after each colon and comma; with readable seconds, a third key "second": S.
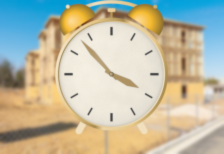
{"hour": 3, "minute": 53}
